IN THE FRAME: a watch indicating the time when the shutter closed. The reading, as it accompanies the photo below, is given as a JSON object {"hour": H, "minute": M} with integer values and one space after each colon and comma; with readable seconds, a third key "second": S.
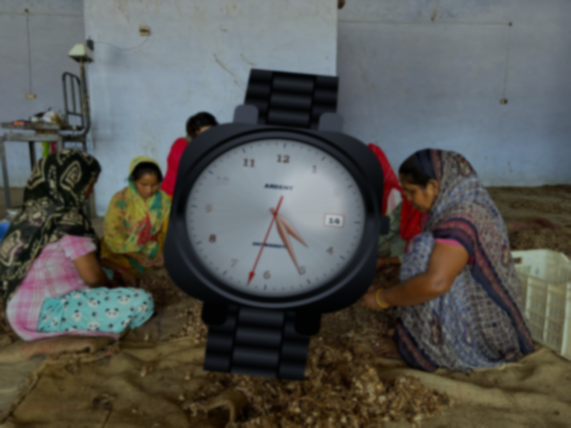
{"hour": 4, "minute": 25, "second": 32}
